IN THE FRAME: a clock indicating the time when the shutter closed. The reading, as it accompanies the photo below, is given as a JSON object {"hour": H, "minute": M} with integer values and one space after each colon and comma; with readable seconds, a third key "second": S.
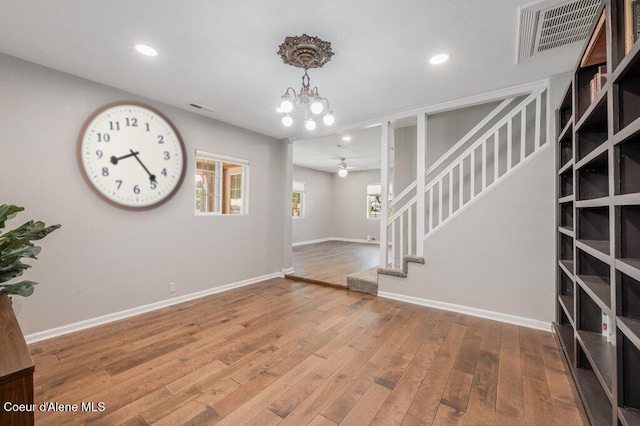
{"hour": 8, "minute": 24}
